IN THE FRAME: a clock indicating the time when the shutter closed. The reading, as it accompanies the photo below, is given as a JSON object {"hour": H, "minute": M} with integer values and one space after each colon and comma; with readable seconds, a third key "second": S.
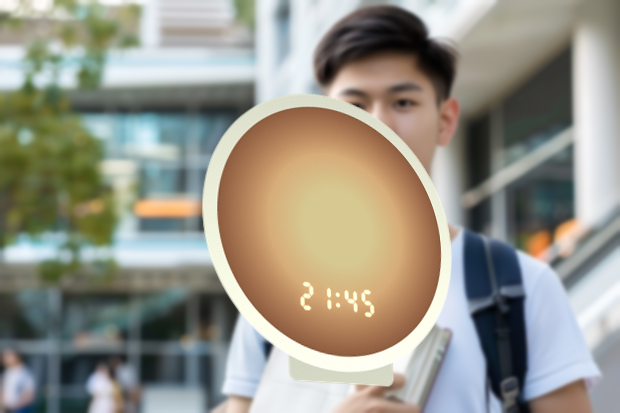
{"hour": 21, "minute": 45}
